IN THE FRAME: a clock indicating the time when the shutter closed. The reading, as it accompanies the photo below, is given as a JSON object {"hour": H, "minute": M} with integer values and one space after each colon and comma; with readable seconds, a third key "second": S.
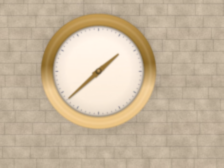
{"hour": 1, "minute": 38}
